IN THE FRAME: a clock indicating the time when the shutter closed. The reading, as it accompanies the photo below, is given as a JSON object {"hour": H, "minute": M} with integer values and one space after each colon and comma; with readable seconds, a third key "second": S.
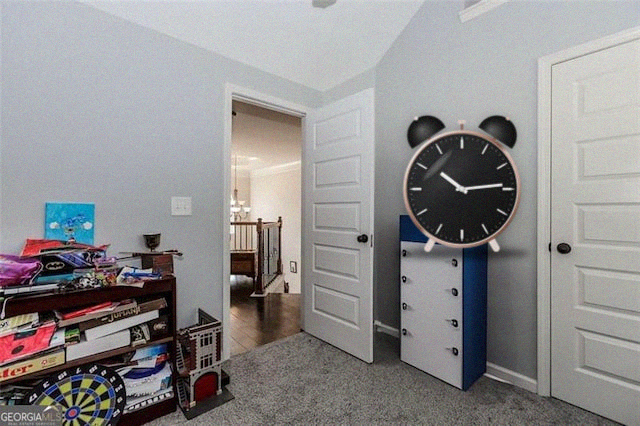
{"hour": 10, "minute": 14}
